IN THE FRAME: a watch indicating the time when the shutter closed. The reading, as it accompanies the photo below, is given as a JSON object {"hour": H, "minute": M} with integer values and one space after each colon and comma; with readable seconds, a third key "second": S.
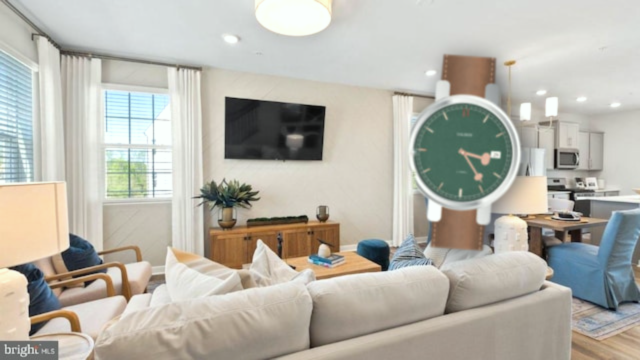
{"hour": 3, "minute": 24}
